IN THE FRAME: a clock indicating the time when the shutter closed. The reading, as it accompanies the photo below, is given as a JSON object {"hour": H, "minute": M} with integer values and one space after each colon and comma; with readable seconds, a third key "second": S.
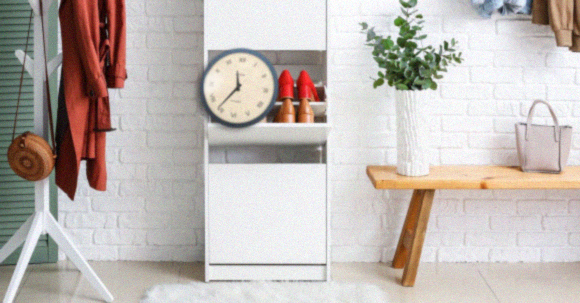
{"hour": 11, "minute": 36}
